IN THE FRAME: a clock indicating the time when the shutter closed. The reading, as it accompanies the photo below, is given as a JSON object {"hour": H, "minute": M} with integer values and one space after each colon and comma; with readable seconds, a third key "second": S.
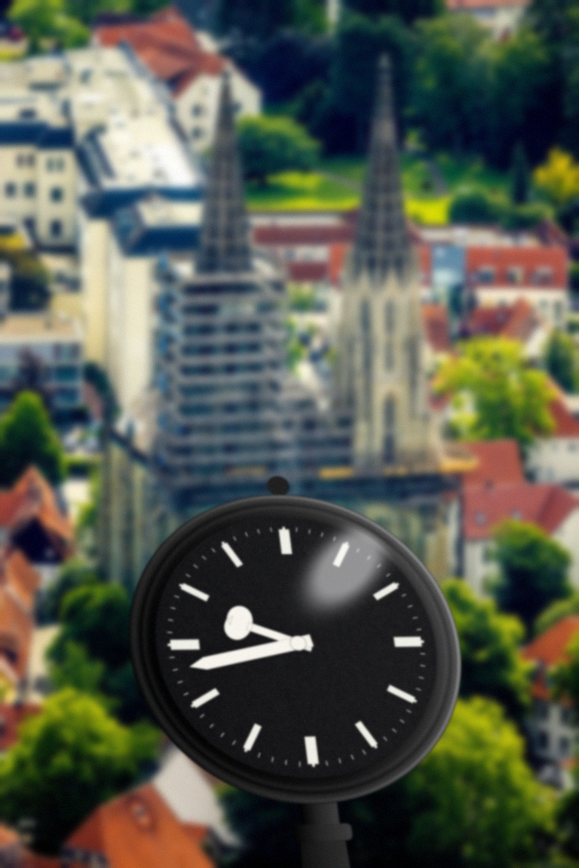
{"hour": 9, "minute": 43}
